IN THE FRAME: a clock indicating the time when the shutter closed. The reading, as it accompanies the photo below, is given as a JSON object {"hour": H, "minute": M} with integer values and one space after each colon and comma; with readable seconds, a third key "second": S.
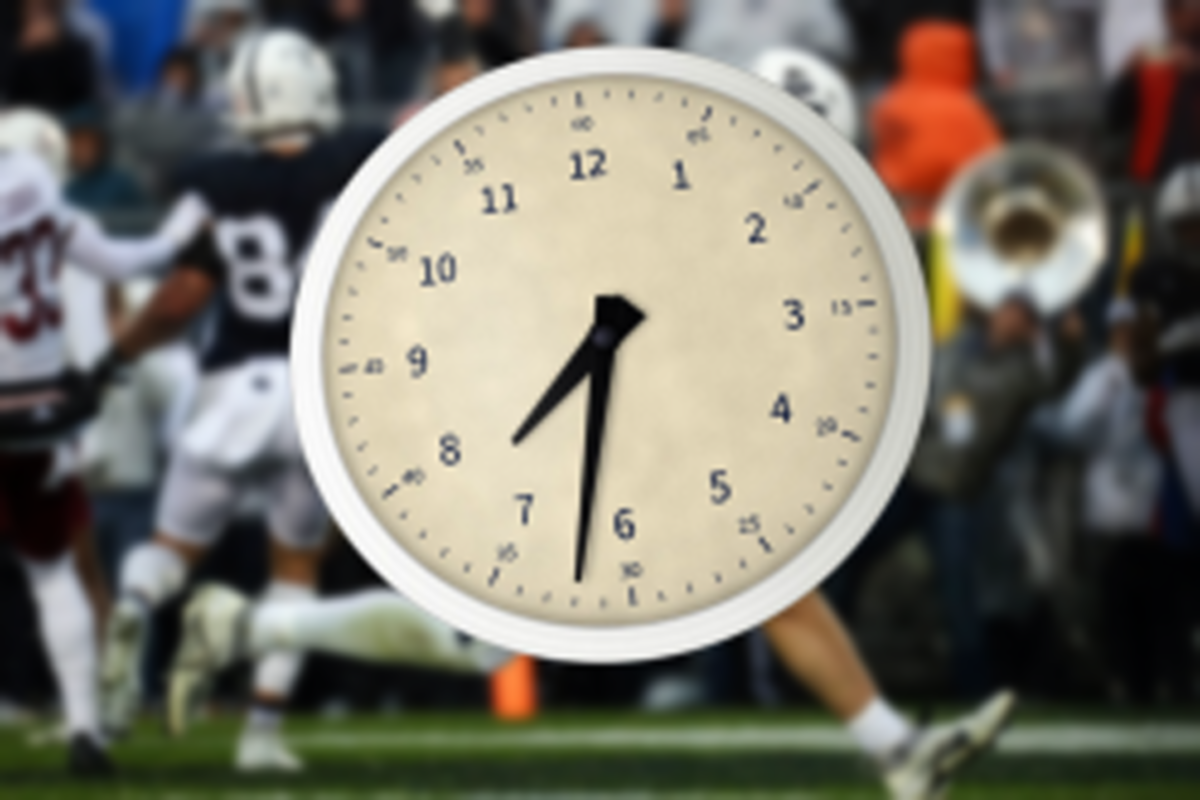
{"hour": 7, "minute": 32}
